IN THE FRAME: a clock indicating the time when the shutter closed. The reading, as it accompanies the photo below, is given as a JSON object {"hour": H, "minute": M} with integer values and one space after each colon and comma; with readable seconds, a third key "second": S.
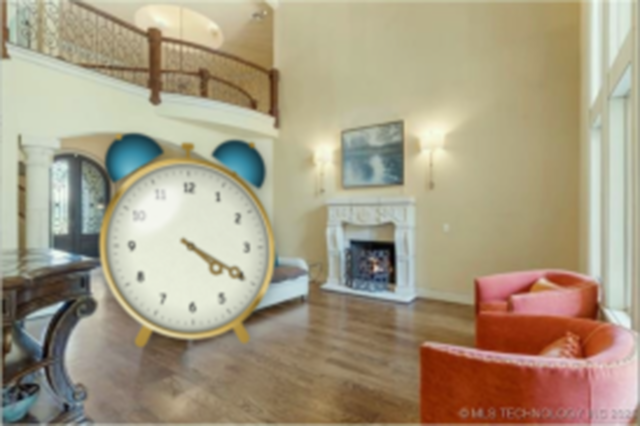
{"hour": 4, "minute": 20}
